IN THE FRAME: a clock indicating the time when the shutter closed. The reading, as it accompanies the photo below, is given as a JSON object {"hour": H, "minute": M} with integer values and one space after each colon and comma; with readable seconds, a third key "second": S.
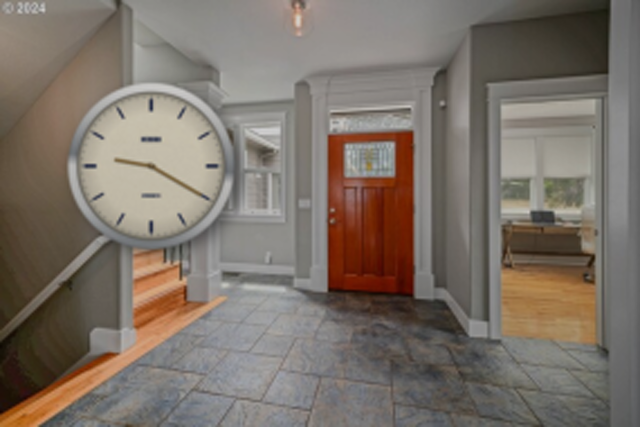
{"hour": 9, "minute": 20}
